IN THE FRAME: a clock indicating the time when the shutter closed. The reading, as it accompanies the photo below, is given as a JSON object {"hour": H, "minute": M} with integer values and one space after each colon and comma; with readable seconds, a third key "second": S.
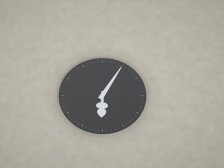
{"hour": 6, "minute": 5}
